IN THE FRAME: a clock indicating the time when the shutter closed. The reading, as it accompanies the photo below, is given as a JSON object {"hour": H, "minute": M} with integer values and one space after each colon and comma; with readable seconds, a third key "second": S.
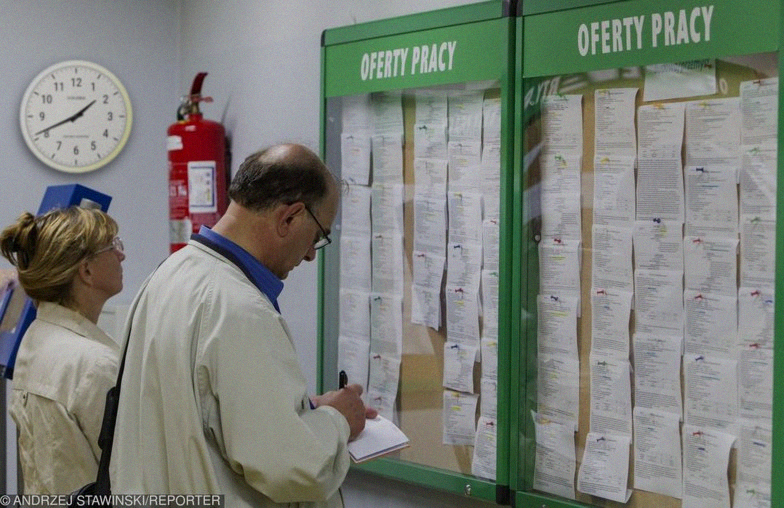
{"hour": 1, "minute": 41}
